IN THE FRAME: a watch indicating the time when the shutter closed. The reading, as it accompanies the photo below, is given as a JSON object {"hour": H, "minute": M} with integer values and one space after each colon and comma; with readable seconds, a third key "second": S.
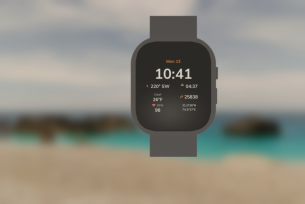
{"hour": 10, "minute": 41}
